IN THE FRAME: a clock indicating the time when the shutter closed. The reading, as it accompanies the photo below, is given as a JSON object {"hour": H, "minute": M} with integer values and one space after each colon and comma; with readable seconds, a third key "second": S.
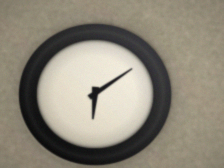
{"hour": 6, "minute": 9}
